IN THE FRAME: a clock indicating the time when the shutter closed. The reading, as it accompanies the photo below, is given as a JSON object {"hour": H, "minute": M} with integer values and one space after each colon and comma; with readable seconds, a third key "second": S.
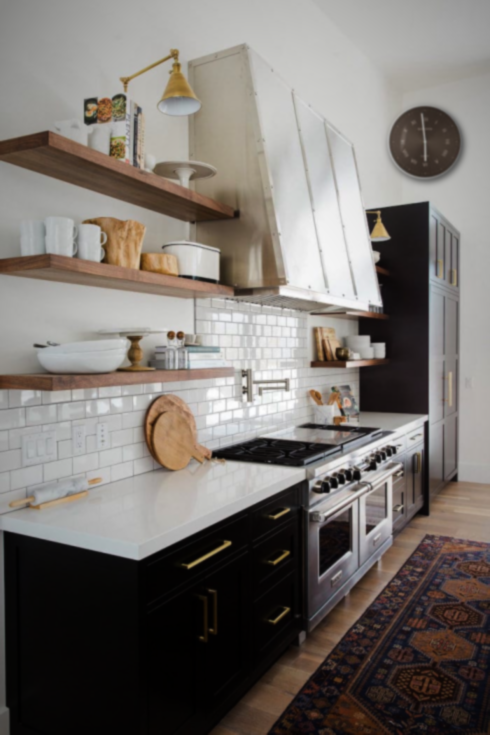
{"hour": 5, "minute": 59}
